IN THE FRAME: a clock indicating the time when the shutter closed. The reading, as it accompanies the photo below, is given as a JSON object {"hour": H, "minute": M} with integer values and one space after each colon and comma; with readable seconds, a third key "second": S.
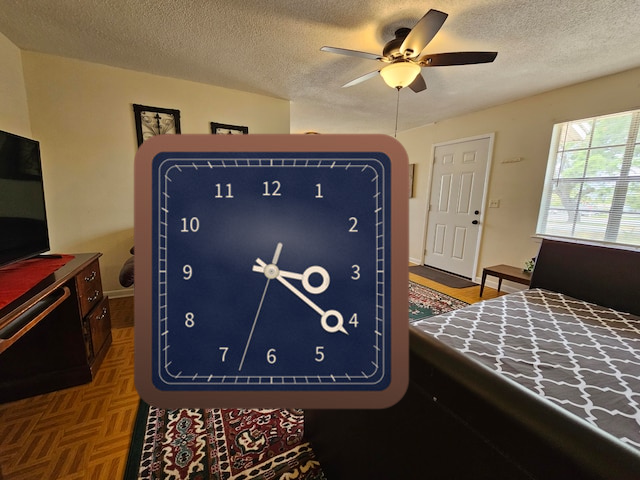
{"hour": 3, "minute": 21, "second": 33}
